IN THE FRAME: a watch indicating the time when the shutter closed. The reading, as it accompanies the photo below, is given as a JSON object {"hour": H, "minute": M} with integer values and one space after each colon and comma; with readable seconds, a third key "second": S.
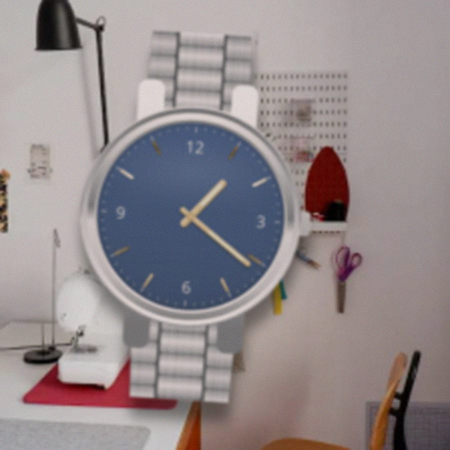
{"hour": 1, "minute": 21}
